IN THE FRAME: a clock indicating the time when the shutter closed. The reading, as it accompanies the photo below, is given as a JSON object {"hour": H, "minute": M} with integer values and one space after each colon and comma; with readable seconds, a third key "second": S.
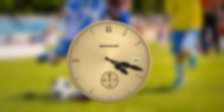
{"hour": 4, "minute": 18}
